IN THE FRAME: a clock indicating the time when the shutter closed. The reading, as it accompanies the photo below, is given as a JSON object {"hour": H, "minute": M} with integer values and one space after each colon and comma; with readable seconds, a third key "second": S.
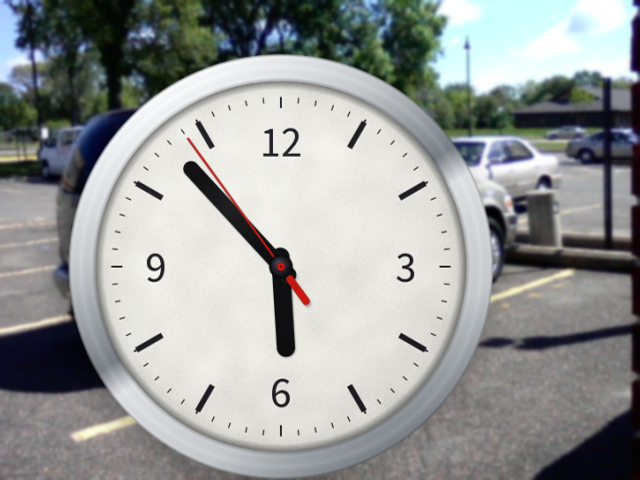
{"hour": 5, "minute": 52, "second": 54}
